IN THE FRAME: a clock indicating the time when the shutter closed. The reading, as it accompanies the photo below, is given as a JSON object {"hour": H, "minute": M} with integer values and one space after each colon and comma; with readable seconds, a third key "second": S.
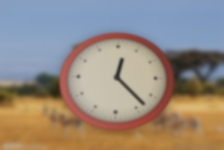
{"hour": 12, "minute": 23}
